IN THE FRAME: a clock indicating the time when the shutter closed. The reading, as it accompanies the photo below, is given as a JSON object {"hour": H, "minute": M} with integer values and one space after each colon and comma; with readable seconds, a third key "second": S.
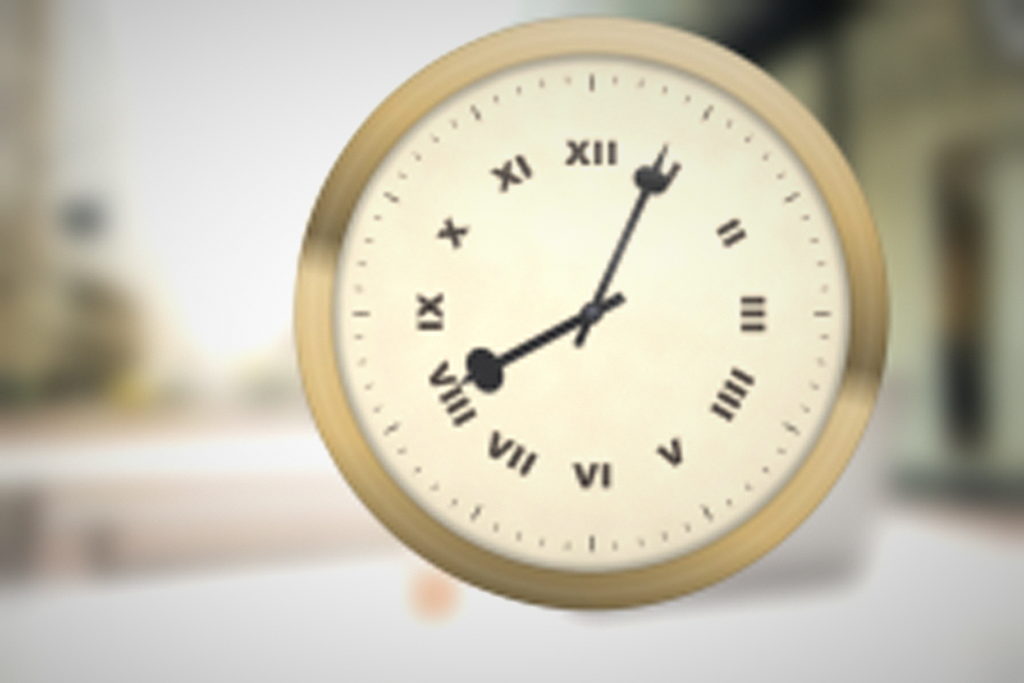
{"hour": 8, "minute": 4}
